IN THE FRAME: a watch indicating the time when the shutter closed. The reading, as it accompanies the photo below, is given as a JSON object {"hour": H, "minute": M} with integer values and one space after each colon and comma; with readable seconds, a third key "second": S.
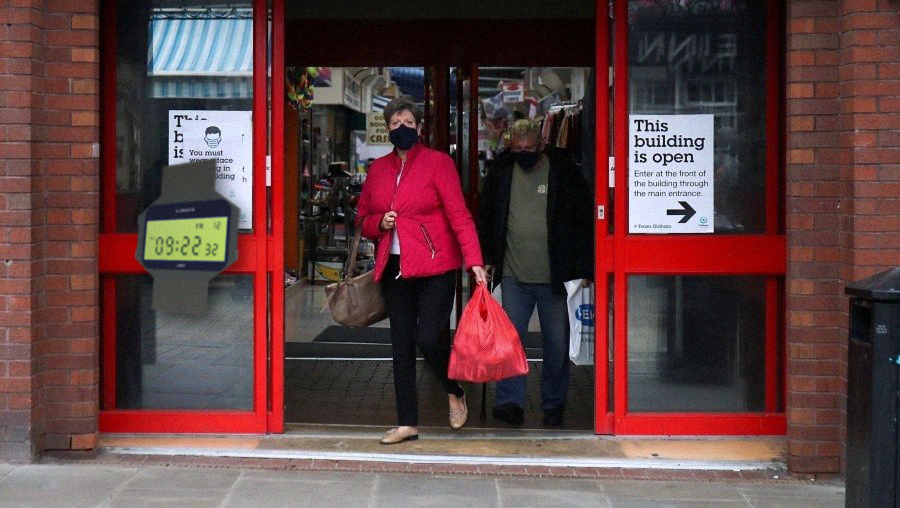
{"hour": 9, "minute": 22, "second": 32}
